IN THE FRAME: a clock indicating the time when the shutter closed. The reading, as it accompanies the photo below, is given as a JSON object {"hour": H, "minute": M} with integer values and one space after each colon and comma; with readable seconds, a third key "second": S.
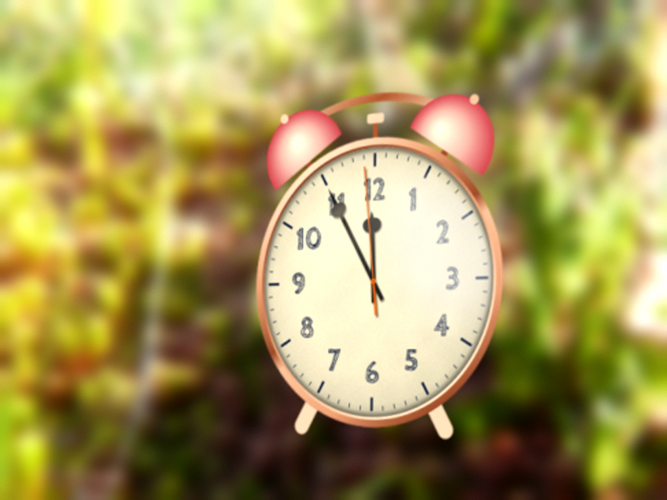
{"hour": 11, "minute": 54, "second": 59}
